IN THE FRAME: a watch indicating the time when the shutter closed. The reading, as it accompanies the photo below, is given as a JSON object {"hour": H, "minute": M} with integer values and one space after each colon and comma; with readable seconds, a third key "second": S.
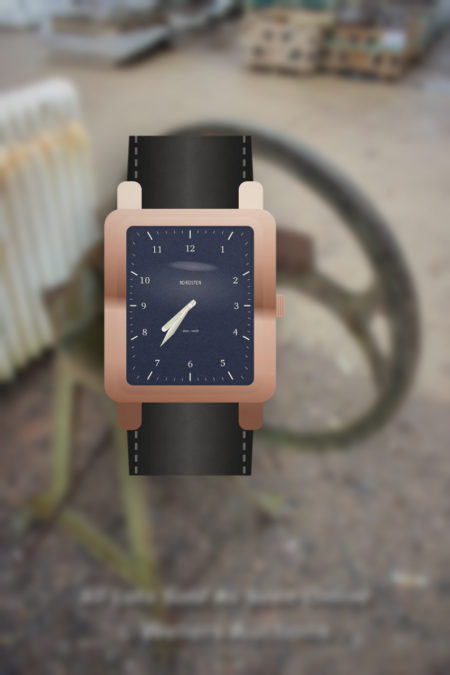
{"hour": 7, "minute": 36}
